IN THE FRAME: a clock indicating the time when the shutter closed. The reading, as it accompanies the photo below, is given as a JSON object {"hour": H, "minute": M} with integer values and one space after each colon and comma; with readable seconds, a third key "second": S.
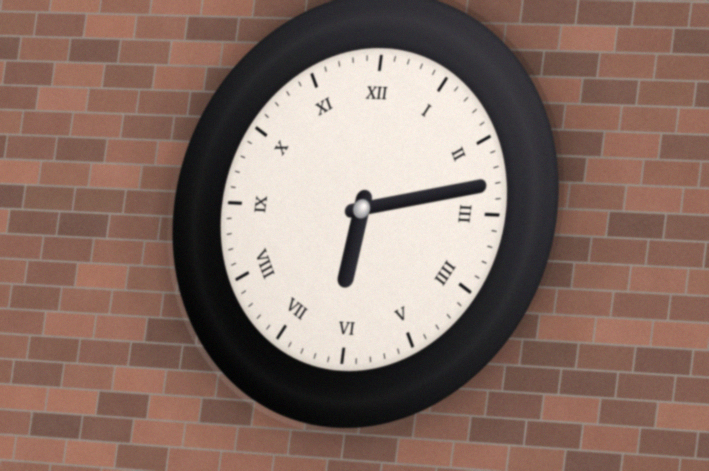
{"hour": 6, "minute": 13}
